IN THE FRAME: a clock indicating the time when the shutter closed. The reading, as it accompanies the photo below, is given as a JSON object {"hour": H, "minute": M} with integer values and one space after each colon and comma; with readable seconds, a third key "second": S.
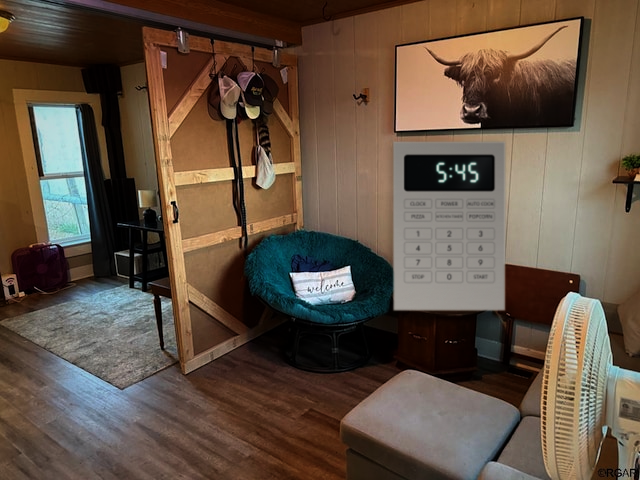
{"hour": 5, "minute": 45}
